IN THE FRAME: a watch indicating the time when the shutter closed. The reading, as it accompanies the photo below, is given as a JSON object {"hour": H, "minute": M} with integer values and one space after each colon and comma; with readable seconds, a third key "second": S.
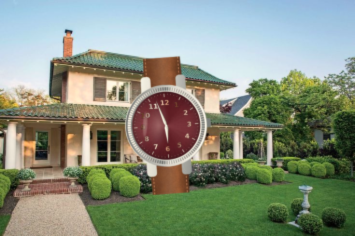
{"hour": 5, "minute": 57}
